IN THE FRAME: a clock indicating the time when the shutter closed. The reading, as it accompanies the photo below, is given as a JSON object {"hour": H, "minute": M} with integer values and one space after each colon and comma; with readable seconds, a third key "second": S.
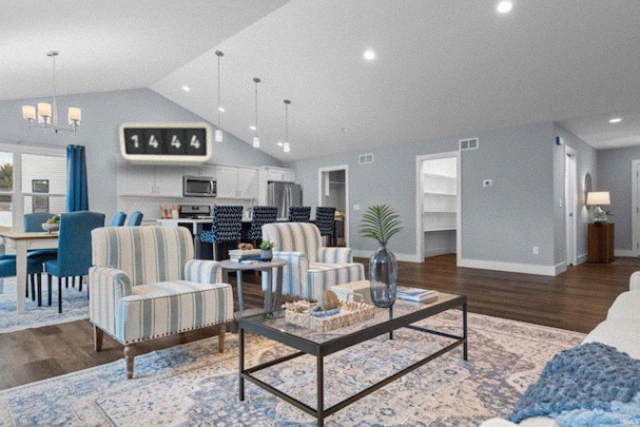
{"hour": 14, "minute": 44}
